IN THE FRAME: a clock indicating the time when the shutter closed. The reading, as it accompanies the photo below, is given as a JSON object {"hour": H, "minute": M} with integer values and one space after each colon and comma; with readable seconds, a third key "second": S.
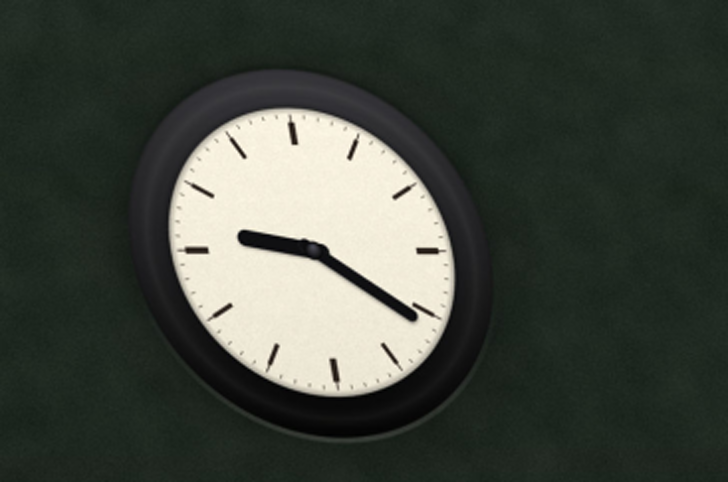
{"hour": 9, "minute": 21}
